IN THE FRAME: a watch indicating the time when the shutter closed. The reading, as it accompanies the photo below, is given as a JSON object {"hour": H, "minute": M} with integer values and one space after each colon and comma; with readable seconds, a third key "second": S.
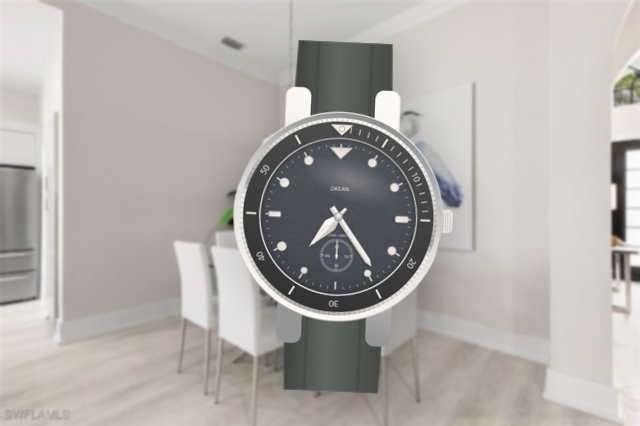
{"hour": 7, "minute": 24}
